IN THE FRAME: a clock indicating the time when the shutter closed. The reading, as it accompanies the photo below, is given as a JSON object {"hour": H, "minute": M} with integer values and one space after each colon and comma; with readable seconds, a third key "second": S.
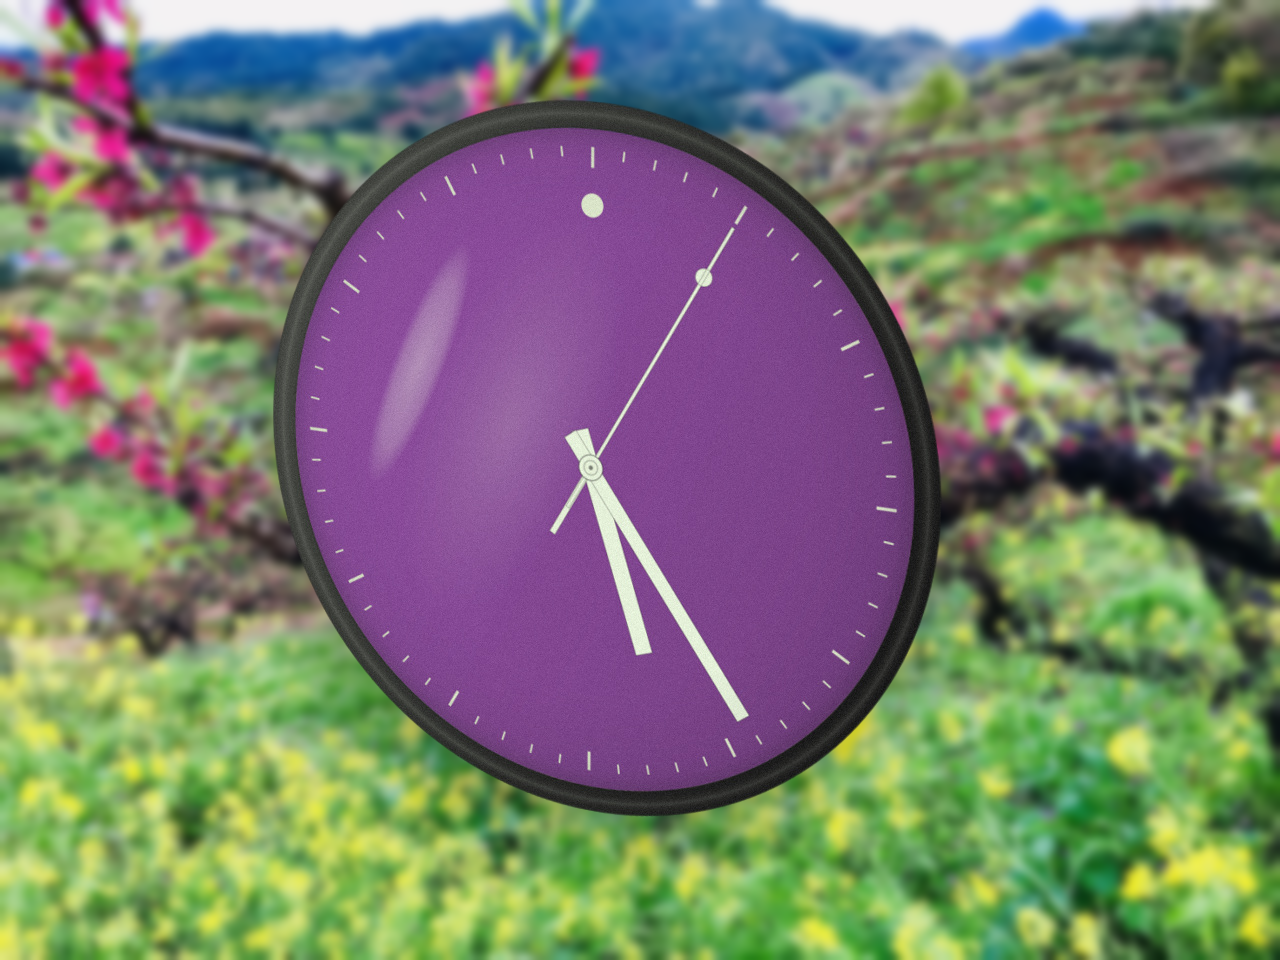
{"hour": 5, "minute": 24, "second": 5}
